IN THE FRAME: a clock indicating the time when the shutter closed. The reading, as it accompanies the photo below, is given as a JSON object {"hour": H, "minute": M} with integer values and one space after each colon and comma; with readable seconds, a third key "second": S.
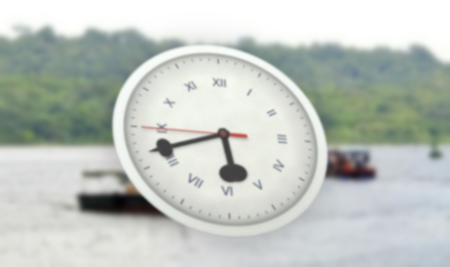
{"hour": 5, "minute": 41, "second": 45}
